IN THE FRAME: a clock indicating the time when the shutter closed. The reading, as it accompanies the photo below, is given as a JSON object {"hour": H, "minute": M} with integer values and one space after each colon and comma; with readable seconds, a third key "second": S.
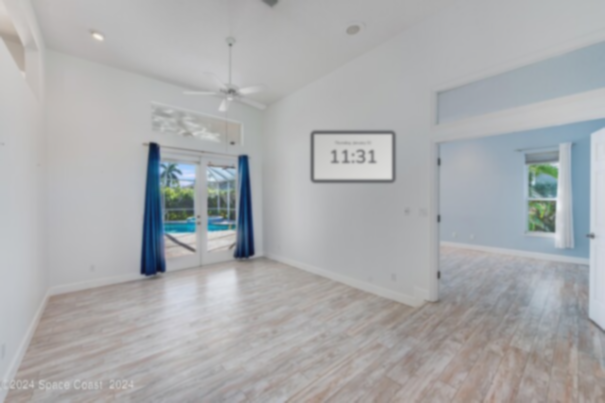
{"hour": 11, "minute": 31}
